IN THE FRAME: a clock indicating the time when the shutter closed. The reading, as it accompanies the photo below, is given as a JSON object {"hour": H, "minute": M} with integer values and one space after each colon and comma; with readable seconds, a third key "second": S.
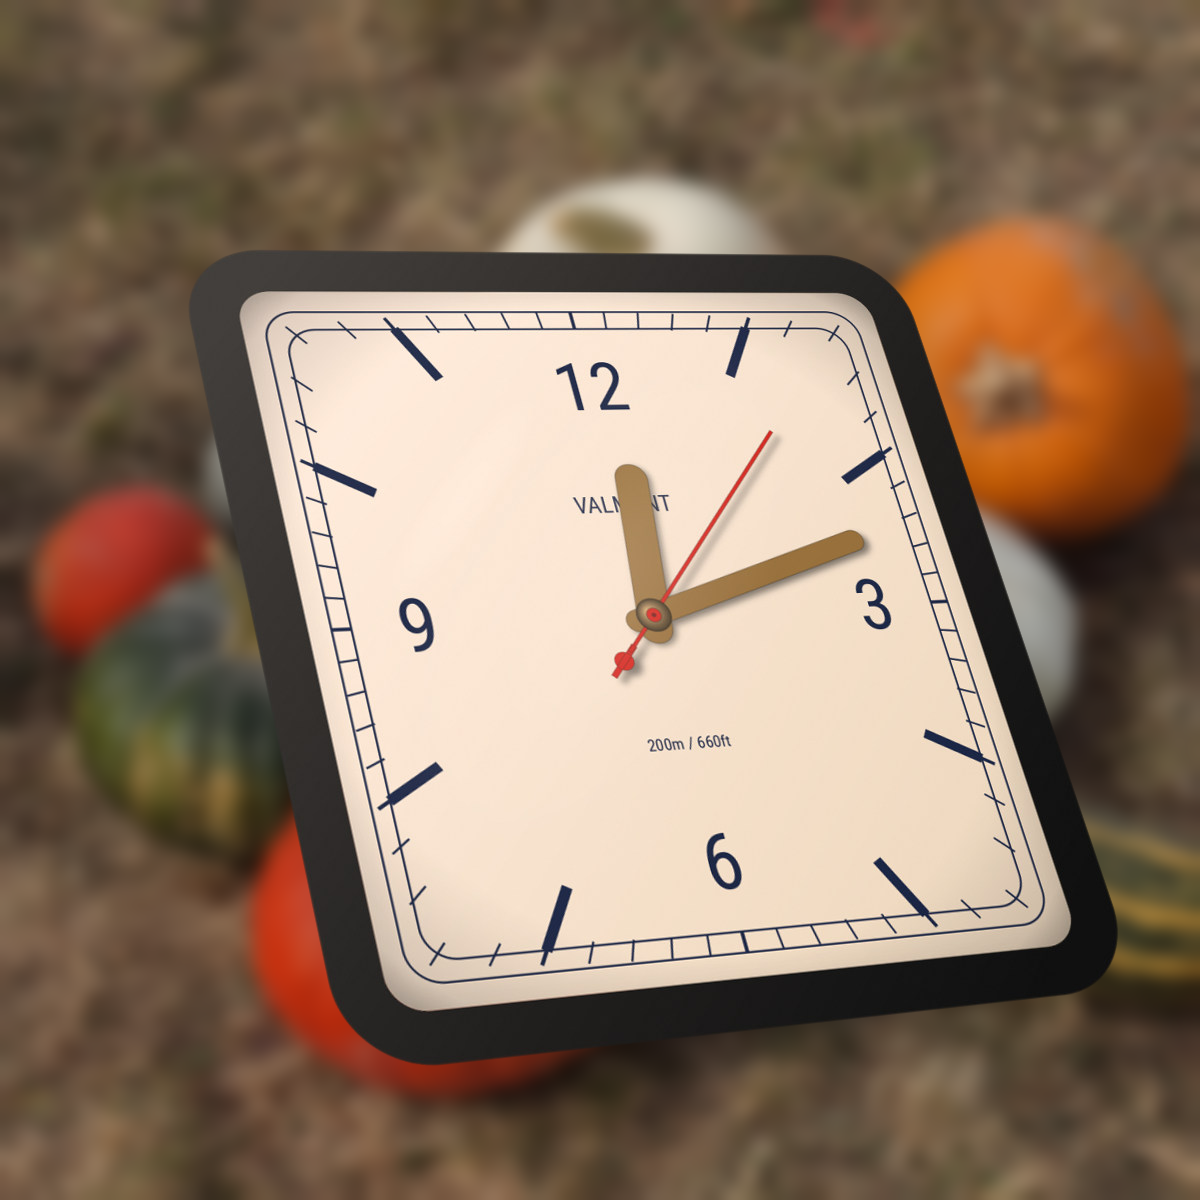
{"hour": 12, "minute": 12, "second": 7}
